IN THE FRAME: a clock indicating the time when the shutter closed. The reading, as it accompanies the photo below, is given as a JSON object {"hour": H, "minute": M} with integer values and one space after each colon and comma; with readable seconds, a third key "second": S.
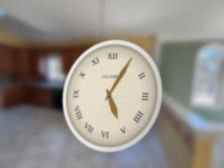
{"hour": 5, "minute": 5}
